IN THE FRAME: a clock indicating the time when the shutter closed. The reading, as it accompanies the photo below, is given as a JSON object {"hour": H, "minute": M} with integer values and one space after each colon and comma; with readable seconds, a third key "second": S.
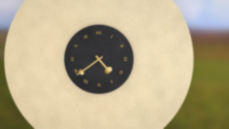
{"hour": 4, "minute": 39}
